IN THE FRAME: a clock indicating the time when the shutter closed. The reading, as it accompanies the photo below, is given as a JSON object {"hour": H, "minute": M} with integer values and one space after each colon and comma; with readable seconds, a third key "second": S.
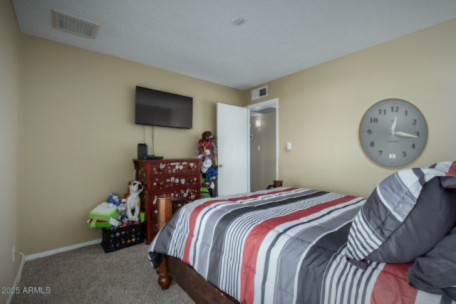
{"hour": 12, "minute": 16}
